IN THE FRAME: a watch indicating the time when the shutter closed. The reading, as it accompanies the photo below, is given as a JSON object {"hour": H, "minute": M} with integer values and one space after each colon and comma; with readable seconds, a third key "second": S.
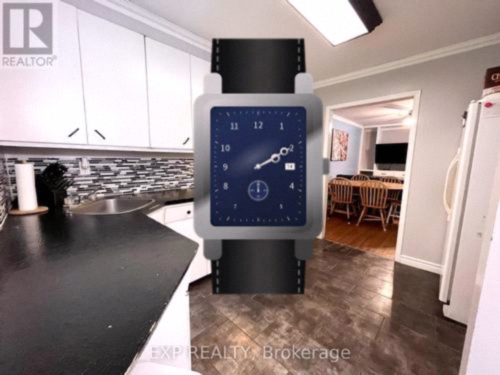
{"hour": 2, "minute": 10}
